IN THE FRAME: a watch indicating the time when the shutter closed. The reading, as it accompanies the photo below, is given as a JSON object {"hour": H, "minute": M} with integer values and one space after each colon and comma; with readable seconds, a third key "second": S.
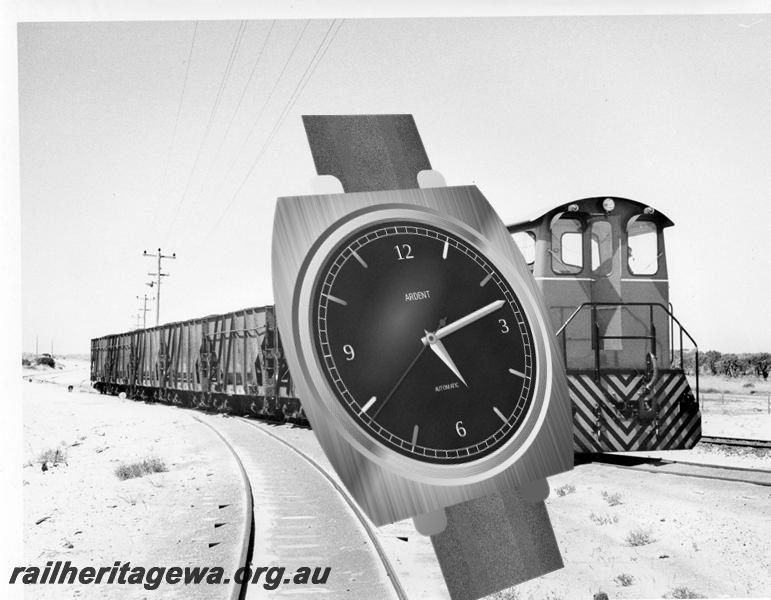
{"hour": 5, "minute": 12, "second": 39}
